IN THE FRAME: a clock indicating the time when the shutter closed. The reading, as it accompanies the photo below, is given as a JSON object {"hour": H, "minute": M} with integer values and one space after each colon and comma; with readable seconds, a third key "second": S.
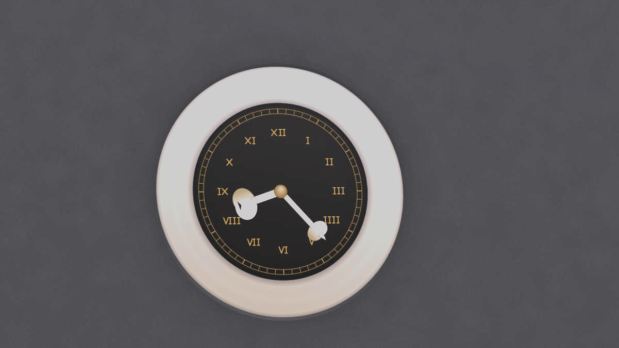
{"hour": 8, "minute": 23}
